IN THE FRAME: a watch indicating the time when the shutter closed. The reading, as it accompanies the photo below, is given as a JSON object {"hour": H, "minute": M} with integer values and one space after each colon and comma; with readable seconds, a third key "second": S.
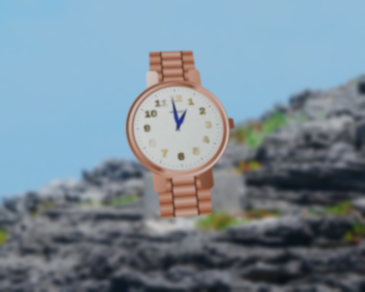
{"hour": 12, "minute": 59}
